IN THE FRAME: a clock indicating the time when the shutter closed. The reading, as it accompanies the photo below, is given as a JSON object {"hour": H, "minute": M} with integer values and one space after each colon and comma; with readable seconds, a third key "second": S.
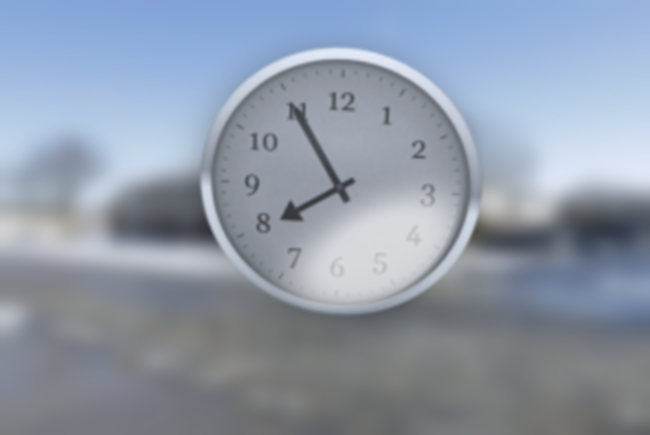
{"hour": 7, "minute": 55}
